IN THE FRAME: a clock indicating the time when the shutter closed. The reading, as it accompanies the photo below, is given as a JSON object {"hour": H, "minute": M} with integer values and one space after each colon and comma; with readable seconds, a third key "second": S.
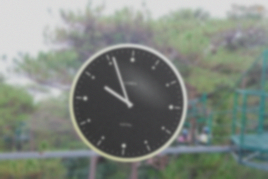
{"hour": 9, "minute": 56}
